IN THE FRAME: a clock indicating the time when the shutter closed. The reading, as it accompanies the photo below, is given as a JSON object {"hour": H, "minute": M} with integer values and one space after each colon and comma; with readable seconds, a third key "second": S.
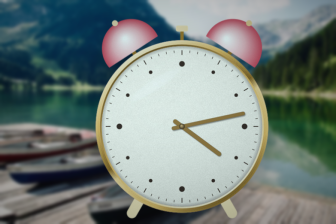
{"hour": 4, "minute": 13}
